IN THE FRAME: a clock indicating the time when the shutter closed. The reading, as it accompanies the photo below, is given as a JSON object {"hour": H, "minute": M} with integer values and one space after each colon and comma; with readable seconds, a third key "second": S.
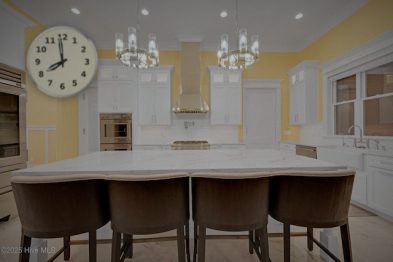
{"hour": 7, "minute": 59}
